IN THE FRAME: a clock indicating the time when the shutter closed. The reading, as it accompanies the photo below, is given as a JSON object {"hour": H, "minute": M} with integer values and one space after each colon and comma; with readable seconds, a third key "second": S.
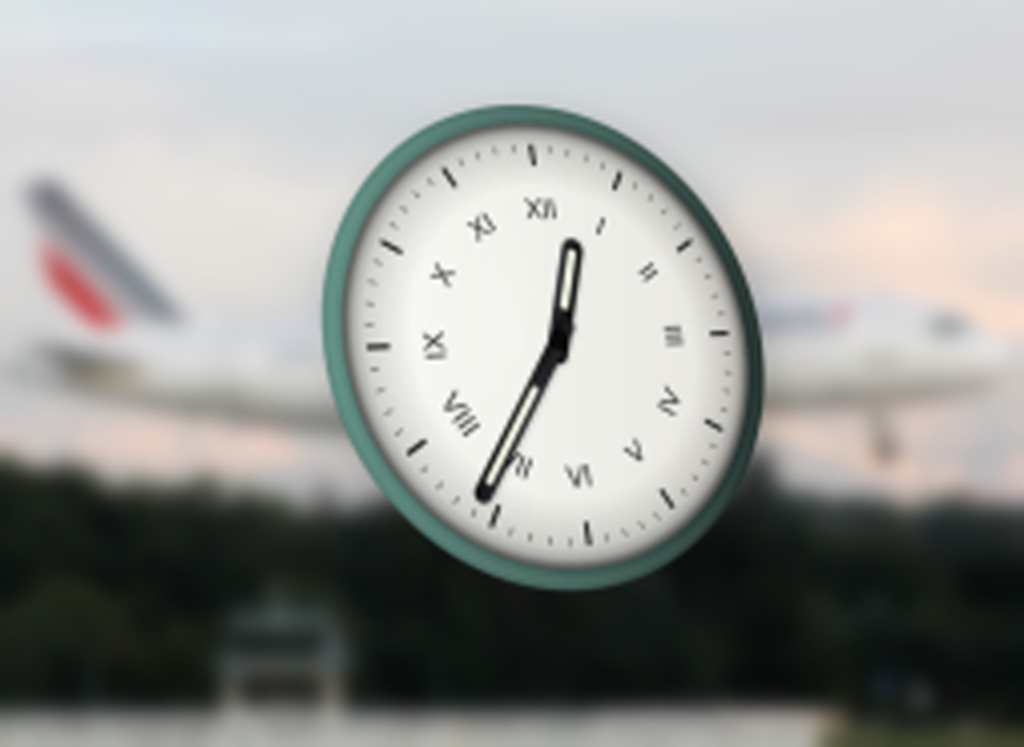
{"hour": 12, "minute": 36}
